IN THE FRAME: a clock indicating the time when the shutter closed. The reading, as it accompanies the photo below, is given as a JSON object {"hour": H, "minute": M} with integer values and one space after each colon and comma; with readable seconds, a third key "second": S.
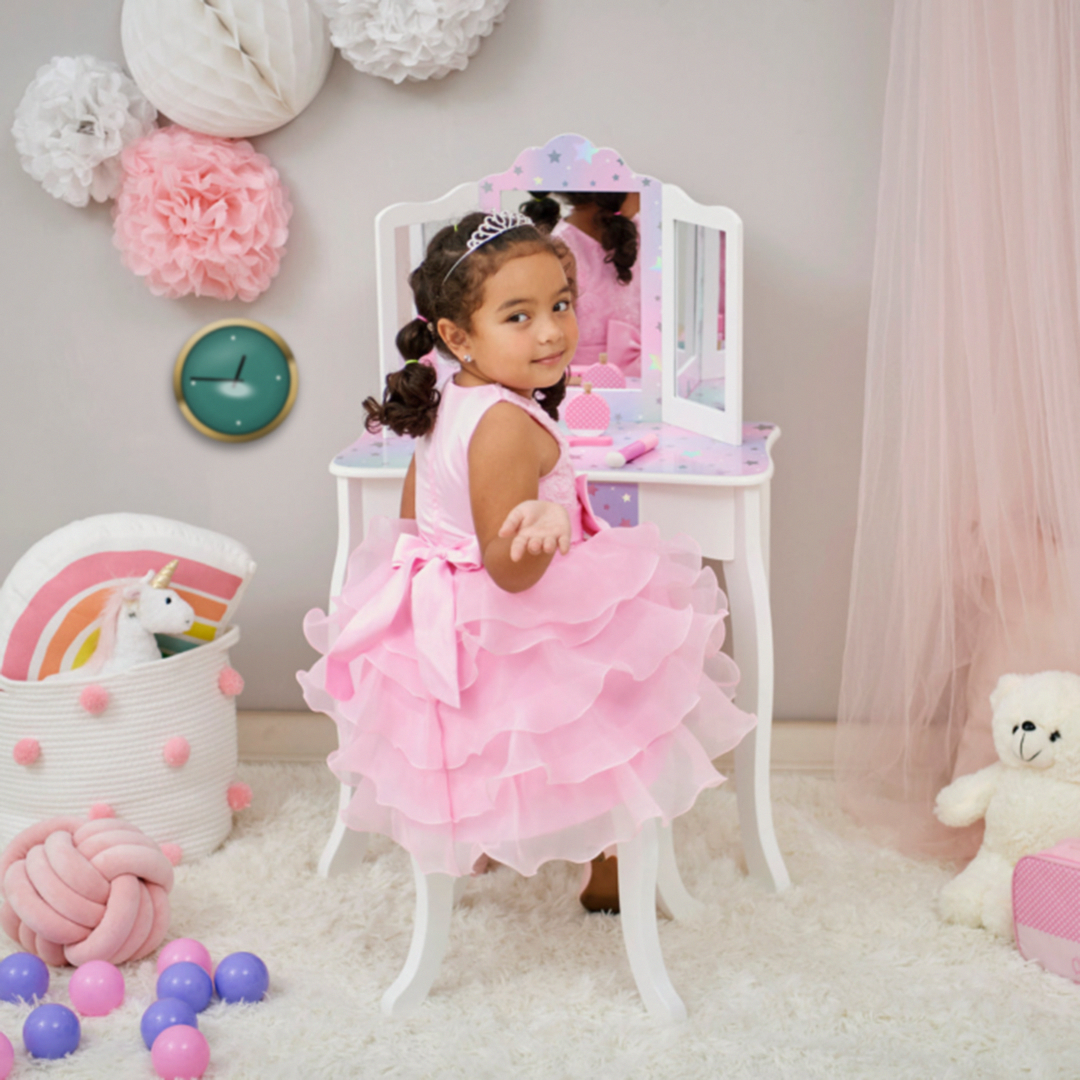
{"hour": 12, "minute": 46}
